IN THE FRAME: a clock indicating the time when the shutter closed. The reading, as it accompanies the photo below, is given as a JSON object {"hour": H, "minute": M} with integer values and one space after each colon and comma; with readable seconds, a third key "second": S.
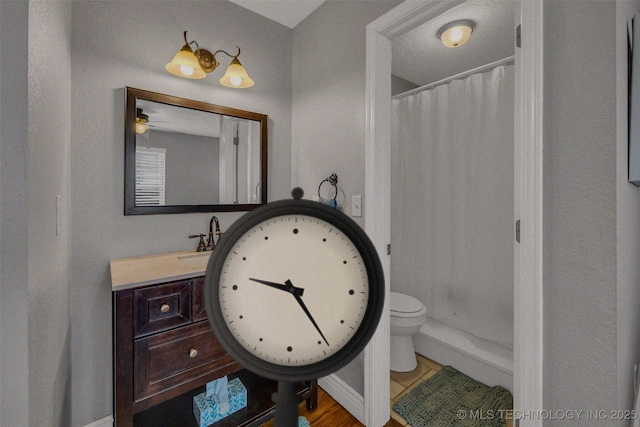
{"hour": 9, "minute": 24}
